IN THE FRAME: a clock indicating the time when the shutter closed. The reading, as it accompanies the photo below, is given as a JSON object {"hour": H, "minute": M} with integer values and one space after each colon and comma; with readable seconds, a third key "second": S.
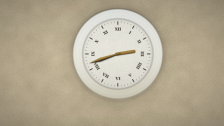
{"hour": 2, "minute": 42}
